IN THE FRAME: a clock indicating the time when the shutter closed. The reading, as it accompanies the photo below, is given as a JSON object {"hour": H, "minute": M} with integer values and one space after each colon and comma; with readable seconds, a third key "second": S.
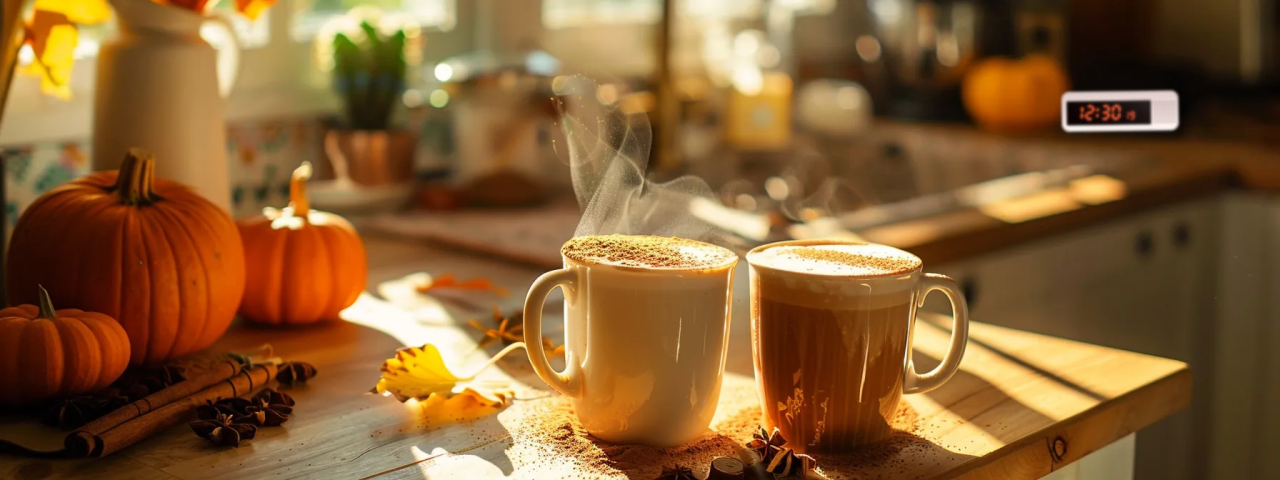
{"hour": 12, "minute": 30}
